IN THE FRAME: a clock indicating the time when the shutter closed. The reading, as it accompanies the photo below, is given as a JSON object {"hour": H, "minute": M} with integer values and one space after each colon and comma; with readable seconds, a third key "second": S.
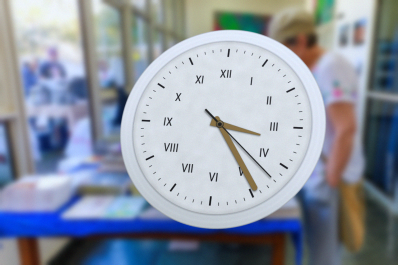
{"hour": 3, "minute": 24, "second": 22}
